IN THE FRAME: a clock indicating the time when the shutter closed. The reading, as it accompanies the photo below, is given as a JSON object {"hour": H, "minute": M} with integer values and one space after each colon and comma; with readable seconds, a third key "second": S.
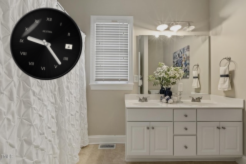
{"hour": 9, "minute": 23}
